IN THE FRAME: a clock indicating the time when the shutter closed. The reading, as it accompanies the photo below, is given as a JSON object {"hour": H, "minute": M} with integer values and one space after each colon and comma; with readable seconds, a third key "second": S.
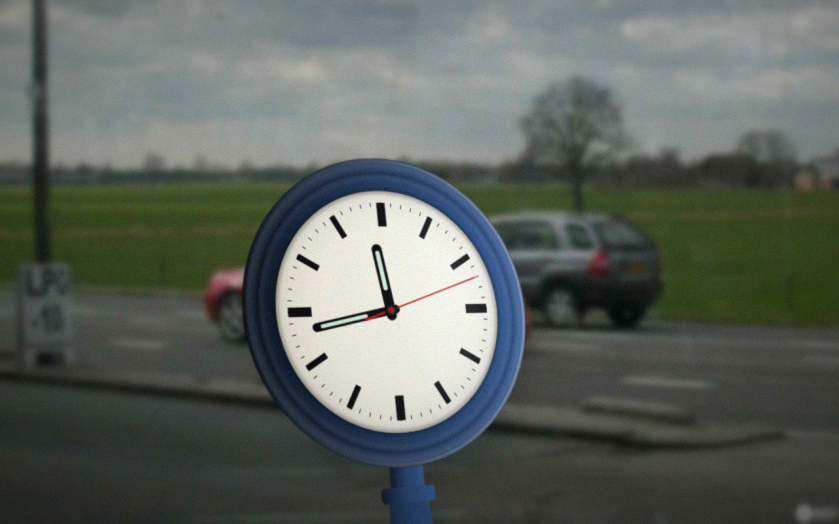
{"hour": 11, "minute": 43, "second": 12}
